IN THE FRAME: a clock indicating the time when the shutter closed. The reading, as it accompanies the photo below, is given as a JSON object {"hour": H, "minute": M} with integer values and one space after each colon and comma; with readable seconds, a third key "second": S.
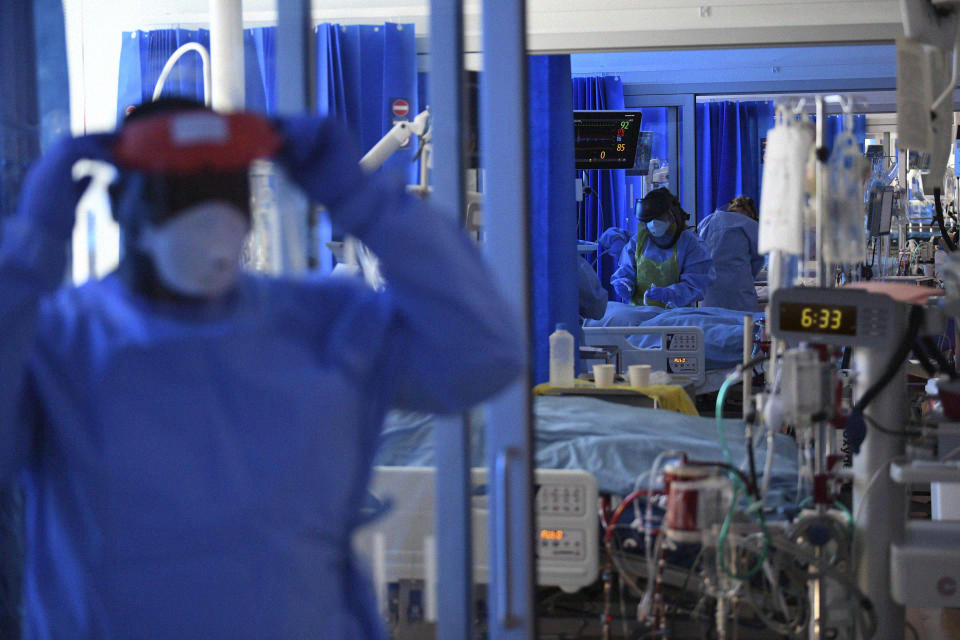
{"hour": 6, "minute": 33}
